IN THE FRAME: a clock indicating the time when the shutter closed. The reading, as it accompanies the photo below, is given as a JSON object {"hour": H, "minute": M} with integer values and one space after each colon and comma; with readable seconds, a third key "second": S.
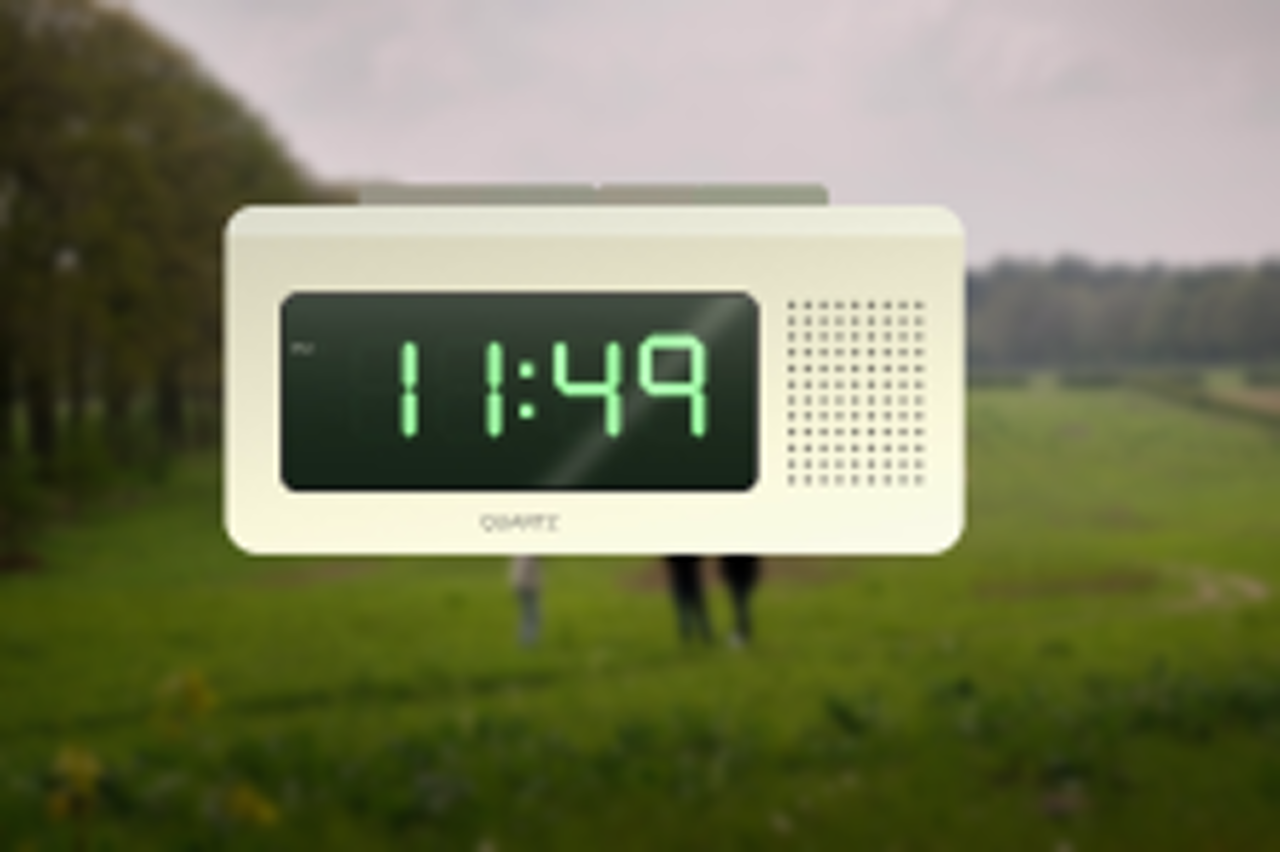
{"hour": 11, "minute": 49}
